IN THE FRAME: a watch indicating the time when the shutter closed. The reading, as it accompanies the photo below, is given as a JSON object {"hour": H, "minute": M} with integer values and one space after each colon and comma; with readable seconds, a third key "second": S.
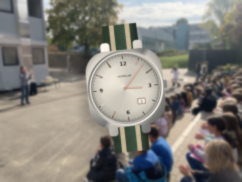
{"hour": 3, "minute": 7}
